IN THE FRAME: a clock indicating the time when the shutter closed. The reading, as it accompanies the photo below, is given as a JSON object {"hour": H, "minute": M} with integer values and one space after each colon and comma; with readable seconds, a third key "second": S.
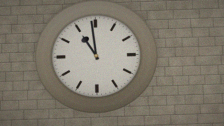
{"hour": 10, "minute": 59}
